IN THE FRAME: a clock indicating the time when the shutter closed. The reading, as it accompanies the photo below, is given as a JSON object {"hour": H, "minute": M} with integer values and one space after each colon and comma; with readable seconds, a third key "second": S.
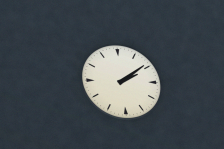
{"hour": 2, "minute": 9}
